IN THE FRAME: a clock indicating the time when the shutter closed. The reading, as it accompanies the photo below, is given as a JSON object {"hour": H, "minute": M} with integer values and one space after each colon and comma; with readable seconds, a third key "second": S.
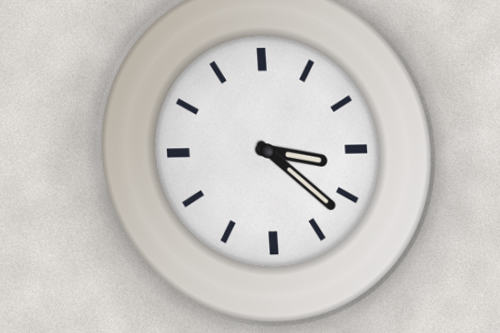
{"hour": 3, "minute": 22}
